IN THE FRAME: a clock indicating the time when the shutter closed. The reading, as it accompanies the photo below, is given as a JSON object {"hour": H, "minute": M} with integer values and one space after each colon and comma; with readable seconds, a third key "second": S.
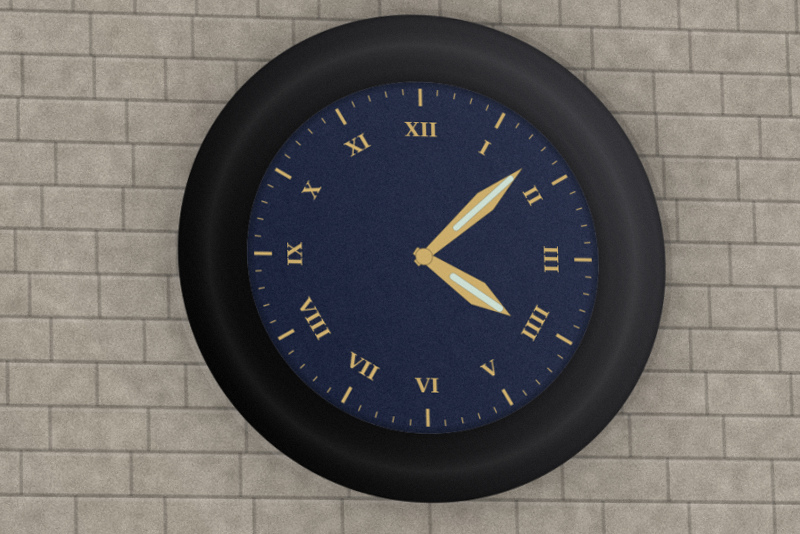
{"hour": 4, "minute": 8}
